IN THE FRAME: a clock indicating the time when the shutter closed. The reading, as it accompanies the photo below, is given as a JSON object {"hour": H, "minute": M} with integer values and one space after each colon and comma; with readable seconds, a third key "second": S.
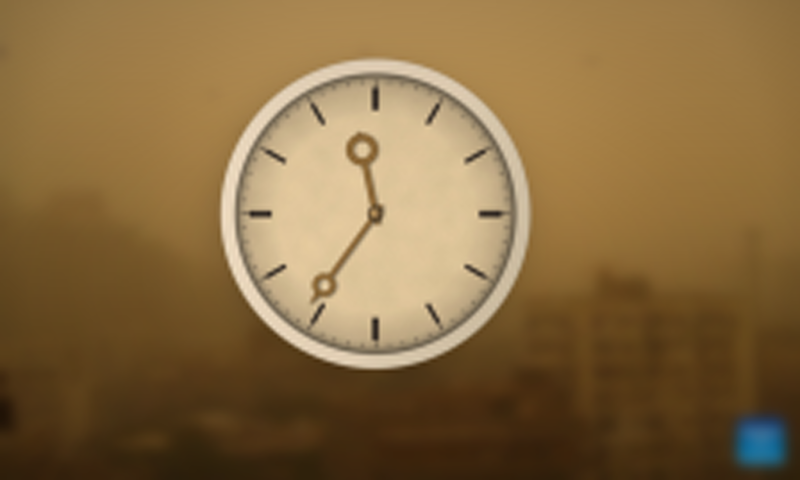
{"hour": 11, "minute": 36}
